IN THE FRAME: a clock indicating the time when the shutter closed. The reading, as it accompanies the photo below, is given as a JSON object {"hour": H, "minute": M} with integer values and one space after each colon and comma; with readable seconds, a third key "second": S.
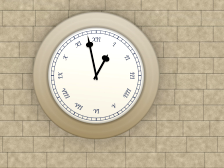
{"hour": 12, "minute": 58}
